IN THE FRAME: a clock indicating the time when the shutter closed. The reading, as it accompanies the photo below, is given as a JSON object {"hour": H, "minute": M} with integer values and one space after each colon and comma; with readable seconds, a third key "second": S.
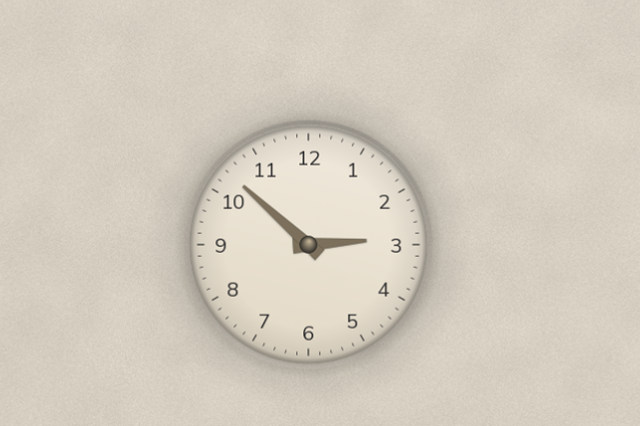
{"hour": 2, "minute": 52}
